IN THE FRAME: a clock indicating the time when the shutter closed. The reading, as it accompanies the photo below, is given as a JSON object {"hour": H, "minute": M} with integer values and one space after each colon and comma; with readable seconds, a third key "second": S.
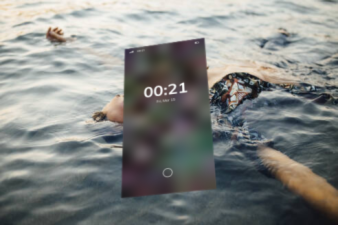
{"hour": 0, "minute": 21}
